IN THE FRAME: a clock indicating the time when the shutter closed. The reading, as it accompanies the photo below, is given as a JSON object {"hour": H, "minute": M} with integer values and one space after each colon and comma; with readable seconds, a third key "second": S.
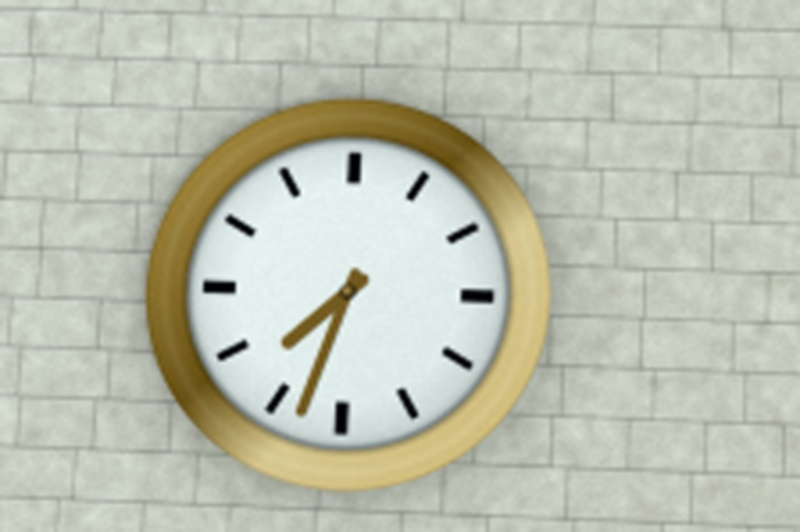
{"hour": 7, "minute": 33}
